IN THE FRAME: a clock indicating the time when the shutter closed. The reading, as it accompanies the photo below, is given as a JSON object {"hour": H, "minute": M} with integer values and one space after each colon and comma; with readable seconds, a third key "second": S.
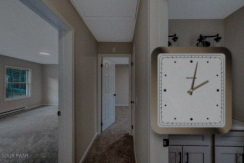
{"hour": 2, "minute": 2}
